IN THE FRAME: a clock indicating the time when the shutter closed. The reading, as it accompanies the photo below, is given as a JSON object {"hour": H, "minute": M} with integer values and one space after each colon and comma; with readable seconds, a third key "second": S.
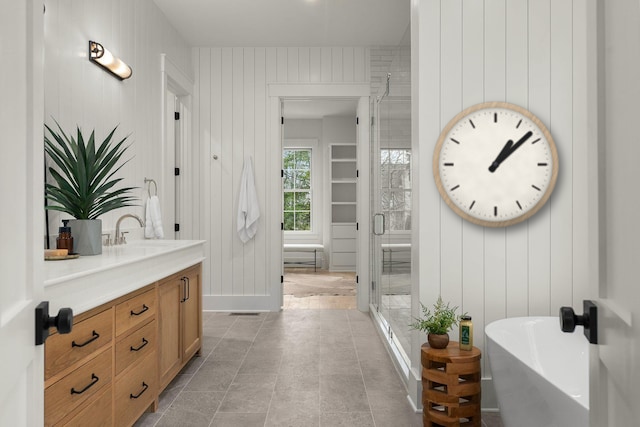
{"hour": 1, "minute": 8}
